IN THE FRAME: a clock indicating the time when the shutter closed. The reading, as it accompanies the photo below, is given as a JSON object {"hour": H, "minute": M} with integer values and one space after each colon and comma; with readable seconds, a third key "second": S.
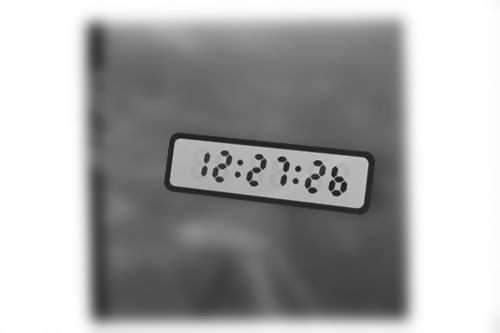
{"hour": 12, "minute": 27, "second": 26}
